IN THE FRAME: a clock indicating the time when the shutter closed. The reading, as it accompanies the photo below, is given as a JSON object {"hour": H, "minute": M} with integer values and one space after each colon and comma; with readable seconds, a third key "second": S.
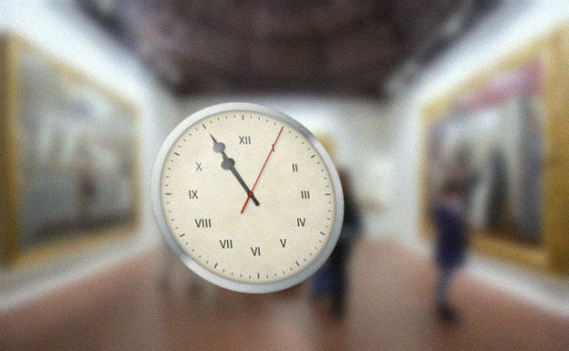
{"hour": 10, "minute": 55, "second": 5}
